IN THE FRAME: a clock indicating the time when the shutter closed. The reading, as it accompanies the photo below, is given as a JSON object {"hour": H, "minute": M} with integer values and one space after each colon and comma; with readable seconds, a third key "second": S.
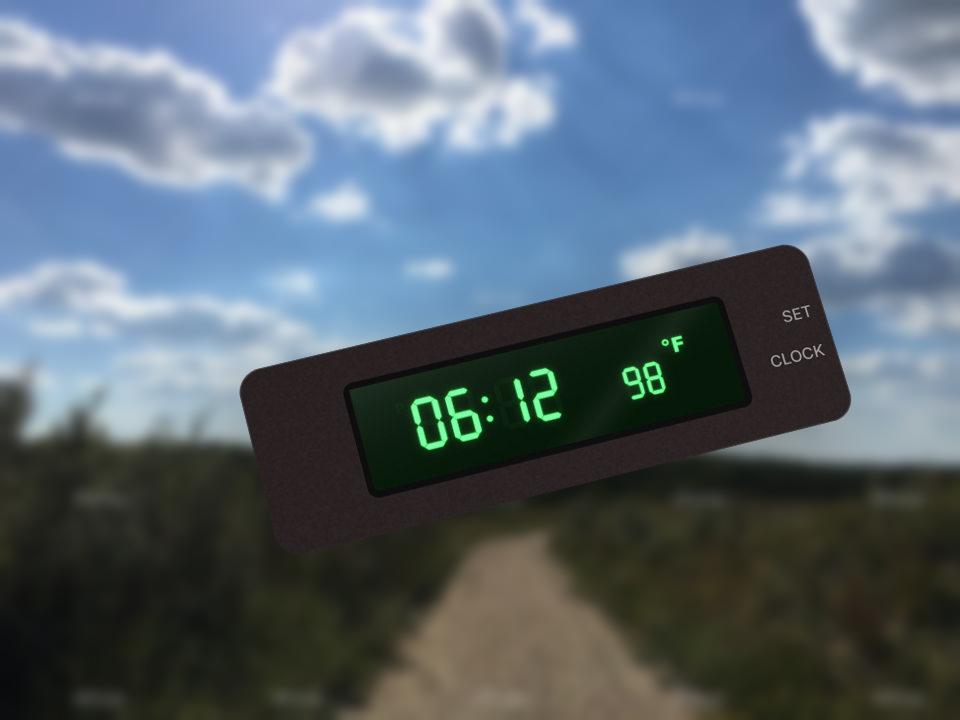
{"hour": 6, "minute": 12}
